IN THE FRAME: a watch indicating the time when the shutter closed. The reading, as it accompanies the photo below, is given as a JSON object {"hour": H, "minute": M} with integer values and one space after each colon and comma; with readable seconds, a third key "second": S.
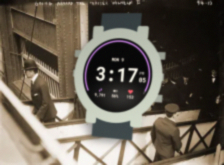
{"hour": 3, "minute": 17}
